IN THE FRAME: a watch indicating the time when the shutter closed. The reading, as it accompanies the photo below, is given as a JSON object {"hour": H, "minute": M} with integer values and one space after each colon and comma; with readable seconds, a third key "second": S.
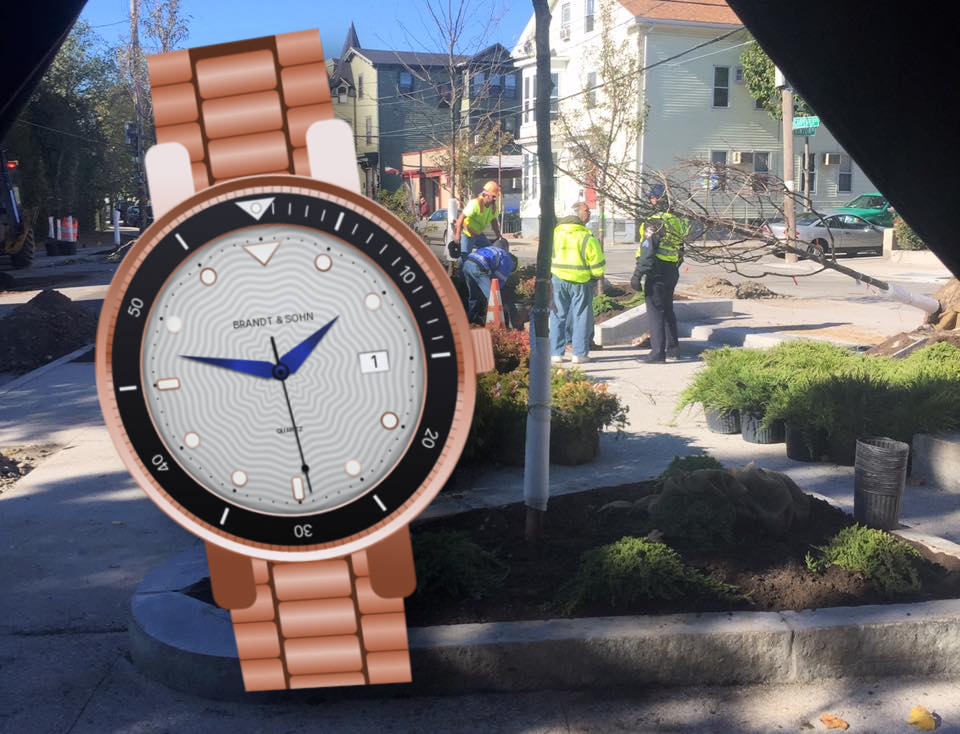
{"hour": 1, "minute": 47, "second": 29}
